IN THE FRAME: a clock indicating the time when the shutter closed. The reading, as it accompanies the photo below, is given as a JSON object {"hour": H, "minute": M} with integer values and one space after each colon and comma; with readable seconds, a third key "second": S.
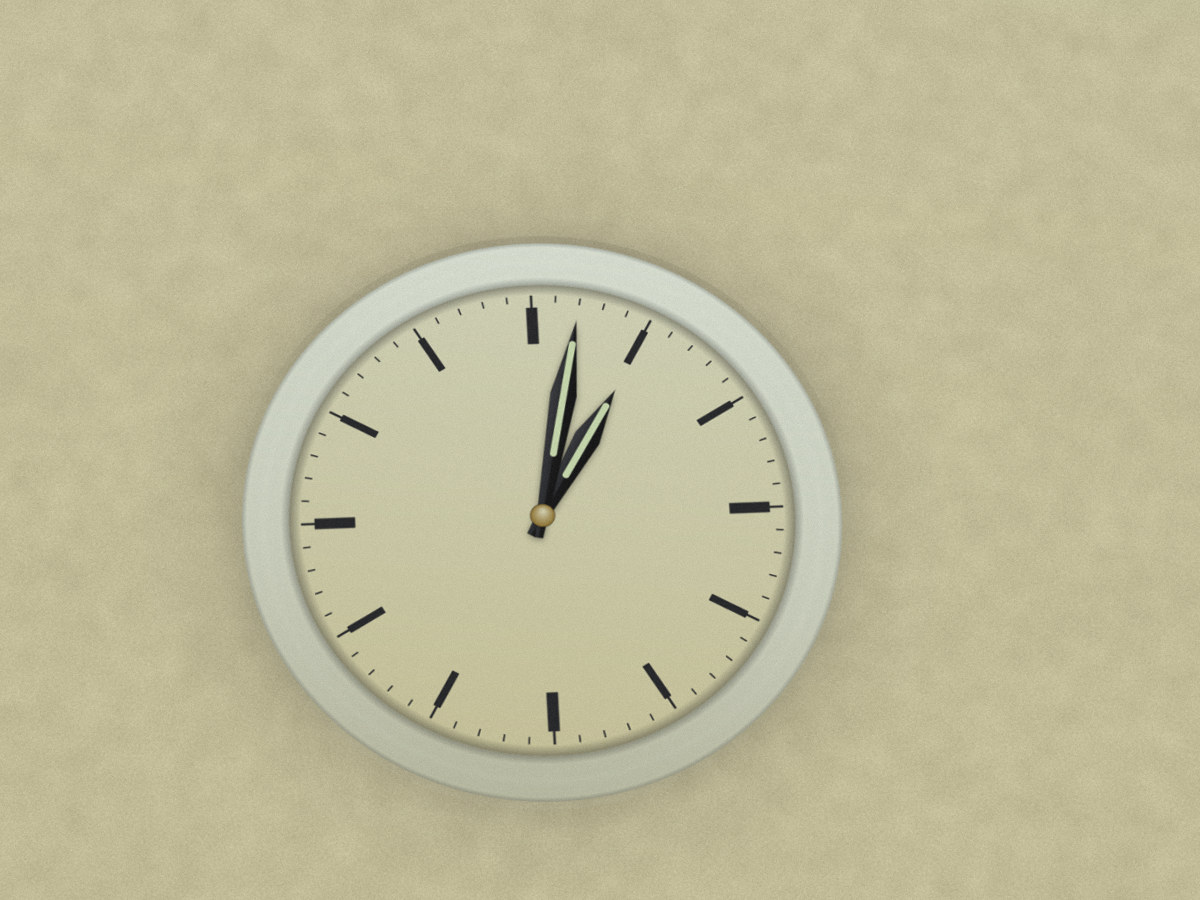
{"hour": 1, "minute": 2}
